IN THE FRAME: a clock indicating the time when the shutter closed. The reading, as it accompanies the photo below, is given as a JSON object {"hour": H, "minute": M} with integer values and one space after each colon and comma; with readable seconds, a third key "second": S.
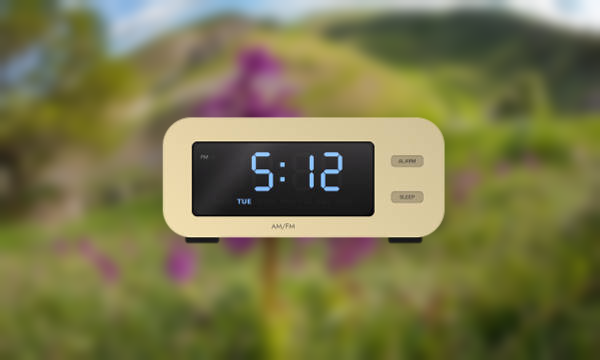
{"hour": 5, "minute": 12}
